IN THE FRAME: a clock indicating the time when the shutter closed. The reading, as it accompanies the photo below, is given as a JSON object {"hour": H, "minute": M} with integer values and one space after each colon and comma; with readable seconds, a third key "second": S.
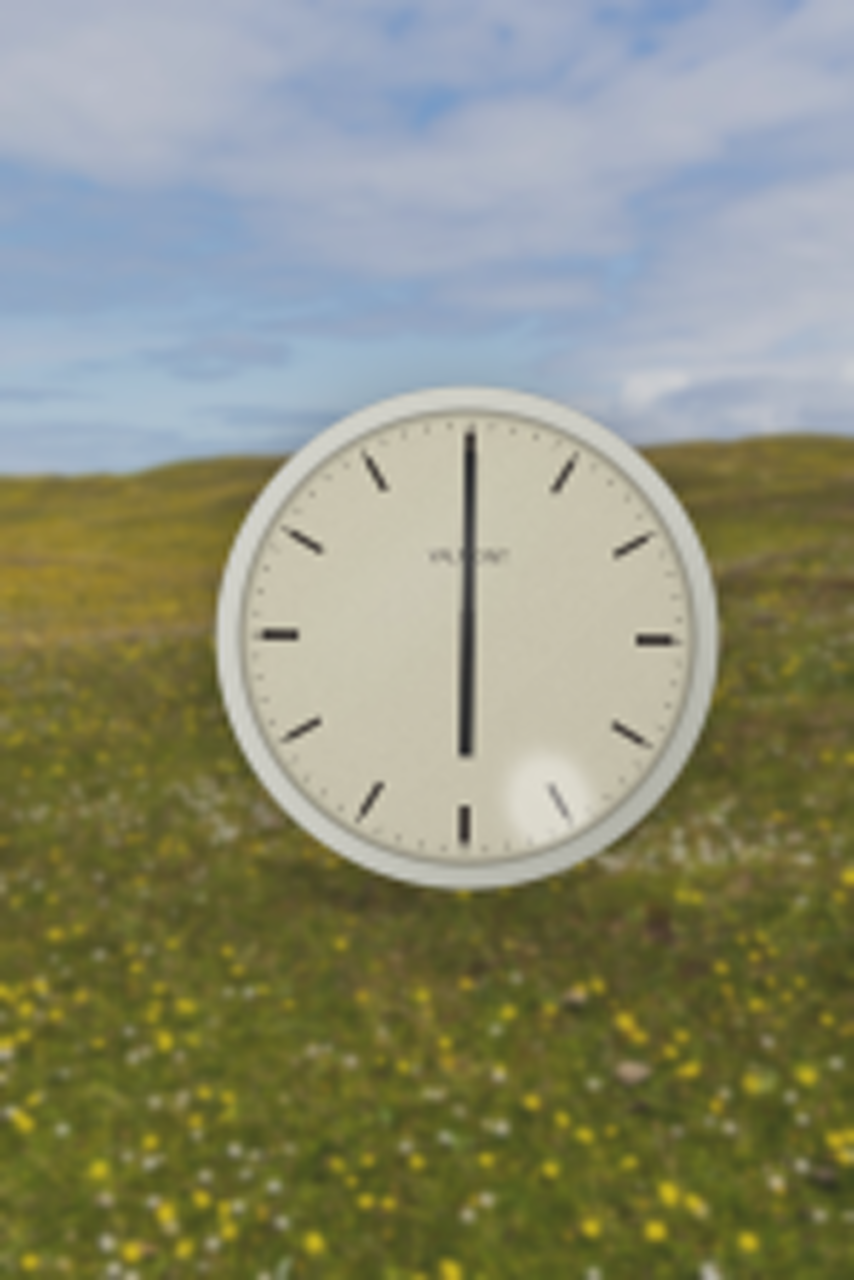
{"hour": 6, "minute": 0}
